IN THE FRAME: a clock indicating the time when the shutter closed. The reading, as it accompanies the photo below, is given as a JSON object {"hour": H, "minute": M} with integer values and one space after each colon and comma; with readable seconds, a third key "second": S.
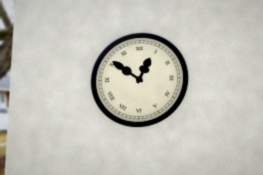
{"hour": 12, "minute": 51}
